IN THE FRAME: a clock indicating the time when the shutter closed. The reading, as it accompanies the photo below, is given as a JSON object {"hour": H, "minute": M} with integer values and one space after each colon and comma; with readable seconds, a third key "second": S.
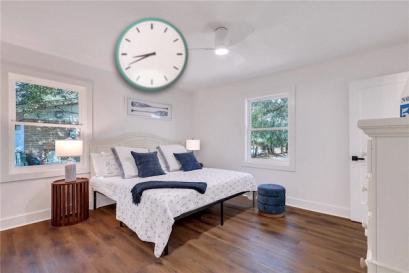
{"hour": 8, "minute": 41}
